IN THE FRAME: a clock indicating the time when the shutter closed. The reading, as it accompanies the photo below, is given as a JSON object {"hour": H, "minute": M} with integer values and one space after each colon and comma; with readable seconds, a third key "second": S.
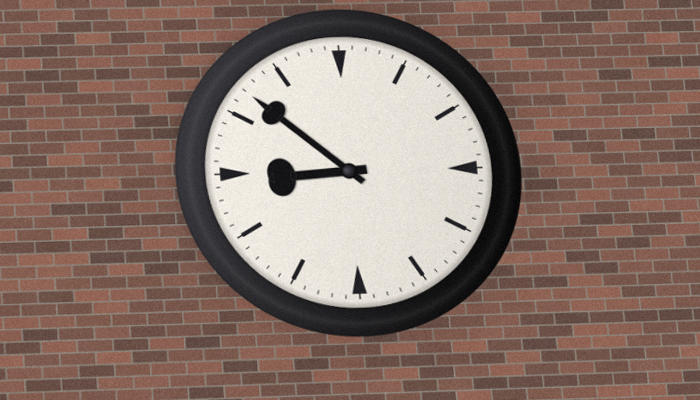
{"hour": 8, "minute": 52}
